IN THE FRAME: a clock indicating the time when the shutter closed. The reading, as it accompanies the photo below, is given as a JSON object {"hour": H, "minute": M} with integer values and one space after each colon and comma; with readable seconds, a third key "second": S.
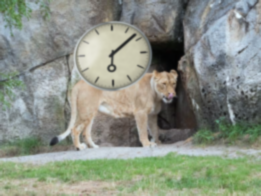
{"hour": 6, "minute": 8}
